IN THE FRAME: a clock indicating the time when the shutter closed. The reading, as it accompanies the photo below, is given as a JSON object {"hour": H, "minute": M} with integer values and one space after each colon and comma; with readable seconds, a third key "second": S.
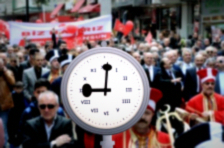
{"hour": 9, "minute": 1}
